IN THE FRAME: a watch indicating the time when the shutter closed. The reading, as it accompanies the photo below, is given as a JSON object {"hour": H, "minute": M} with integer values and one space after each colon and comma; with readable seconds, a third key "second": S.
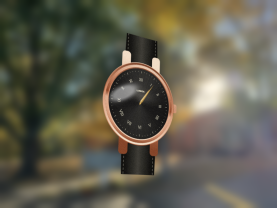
{"hour": 1, "minute": 6}
